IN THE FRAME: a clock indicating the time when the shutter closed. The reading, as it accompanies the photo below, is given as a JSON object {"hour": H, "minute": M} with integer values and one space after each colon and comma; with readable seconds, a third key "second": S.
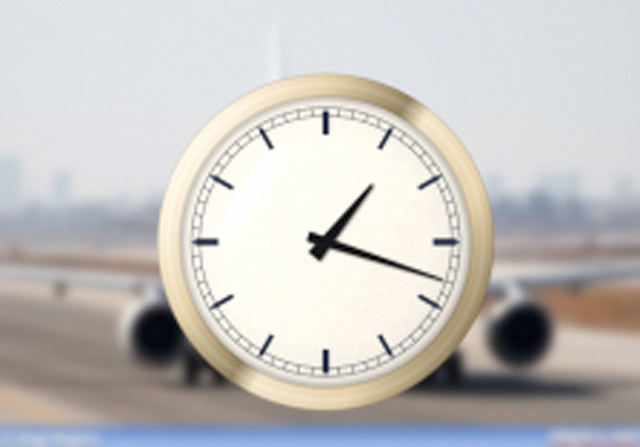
{"hour": 1, "minute": 18}
